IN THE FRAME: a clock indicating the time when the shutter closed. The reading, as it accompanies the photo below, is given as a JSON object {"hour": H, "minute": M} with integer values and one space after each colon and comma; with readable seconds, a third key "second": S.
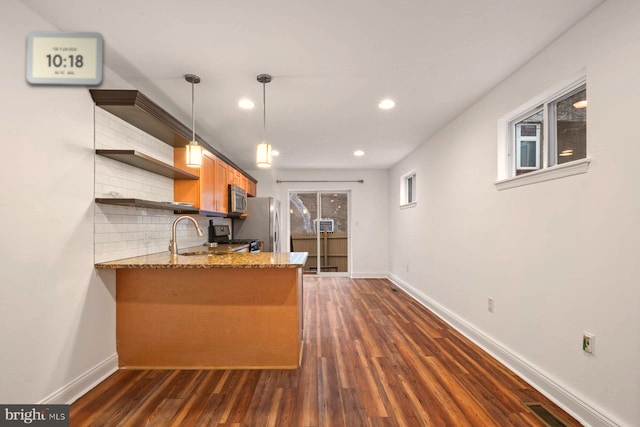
{"hour": 10, "minute": 18}
